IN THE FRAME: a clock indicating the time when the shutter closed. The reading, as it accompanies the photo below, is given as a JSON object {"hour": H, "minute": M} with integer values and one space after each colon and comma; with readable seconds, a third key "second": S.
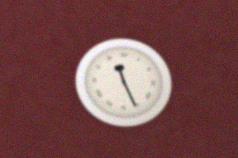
{"hour": 11, "minute": 26}
